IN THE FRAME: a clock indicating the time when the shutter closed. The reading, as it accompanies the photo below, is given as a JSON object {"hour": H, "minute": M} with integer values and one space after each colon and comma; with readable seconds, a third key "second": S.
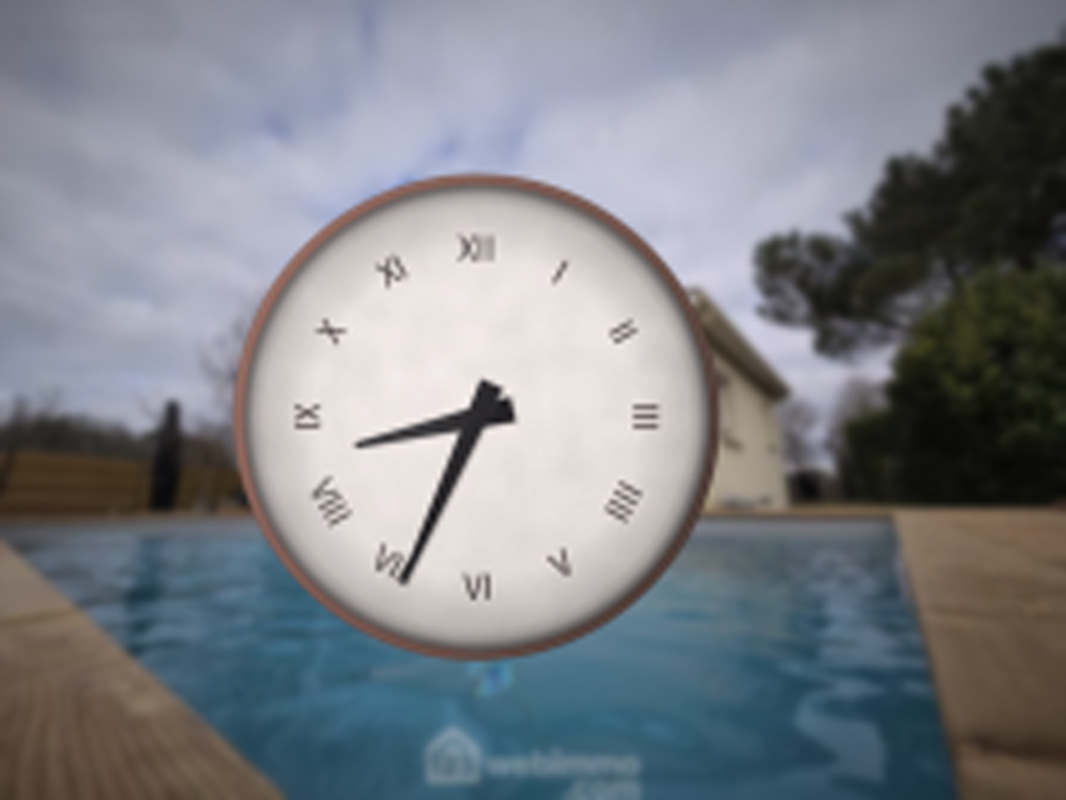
{"hour": 8, "minute": 34}
